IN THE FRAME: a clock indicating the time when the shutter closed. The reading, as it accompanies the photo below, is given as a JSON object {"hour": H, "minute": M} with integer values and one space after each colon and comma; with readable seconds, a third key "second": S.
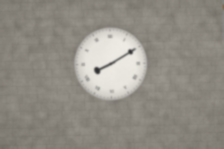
{"hour": 8, "minute": 10}
